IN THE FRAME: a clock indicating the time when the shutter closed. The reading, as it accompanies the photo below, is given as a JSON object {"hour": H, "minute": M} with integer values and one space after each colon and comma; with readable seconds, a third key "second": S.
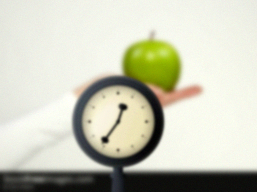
{"hour": 12, "minute": 36}
